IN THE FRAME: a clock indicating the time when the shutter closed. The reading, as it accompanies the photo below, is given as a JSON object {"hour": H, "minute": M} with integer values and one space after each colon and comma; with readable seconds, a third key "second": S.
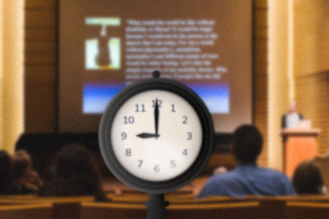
{"hour": 9, "minute": 0}
